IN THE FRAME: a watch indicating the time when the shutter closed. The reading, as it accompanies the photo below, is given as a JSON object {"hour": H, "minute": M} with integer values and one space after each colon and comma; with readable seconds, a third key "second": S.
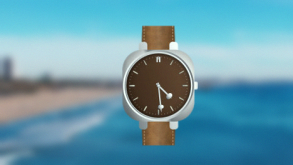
{"hour": 4, "minute": 29}
